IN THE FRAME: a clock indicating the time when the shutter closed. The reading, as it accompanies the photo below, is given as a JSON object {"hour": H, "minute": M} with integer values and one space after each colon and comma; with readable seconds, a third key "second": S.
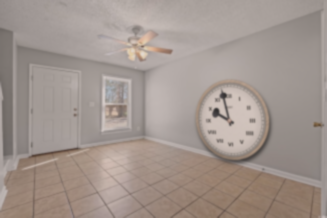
{"hour": 9, "minute": 58}
